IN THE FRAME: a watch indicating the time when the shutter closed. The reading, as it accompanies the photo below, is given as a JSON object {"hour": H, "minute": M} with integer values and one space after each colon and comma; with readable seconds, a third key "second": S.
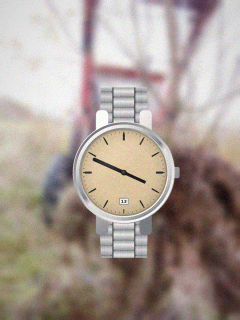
{"hour": 3, "minute": 49}
